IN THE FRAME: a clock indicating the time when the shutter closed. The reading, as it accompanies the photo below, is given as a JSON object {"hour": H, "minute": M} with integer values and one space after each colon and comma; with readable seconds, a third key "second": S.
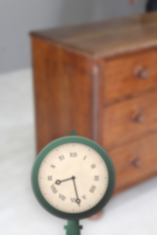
{"hour": 8, "minute": 28}
